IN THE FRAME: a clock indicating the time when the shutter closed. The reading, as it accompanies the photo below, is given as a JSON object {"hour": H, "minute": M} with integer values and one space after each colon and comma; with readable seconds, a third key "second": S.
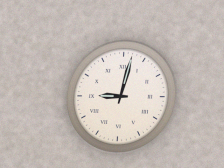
{"hour": 9, "minute": 2}
